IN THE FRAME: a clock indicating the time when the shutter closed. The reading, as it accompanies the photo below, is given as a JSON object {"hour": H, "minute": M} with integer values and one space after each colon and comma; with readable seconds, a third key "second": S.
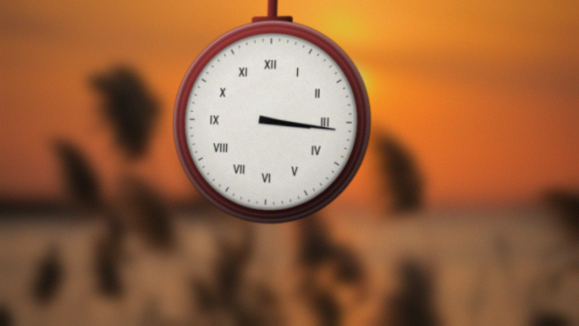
{"hour": 3, "minute": 16}
